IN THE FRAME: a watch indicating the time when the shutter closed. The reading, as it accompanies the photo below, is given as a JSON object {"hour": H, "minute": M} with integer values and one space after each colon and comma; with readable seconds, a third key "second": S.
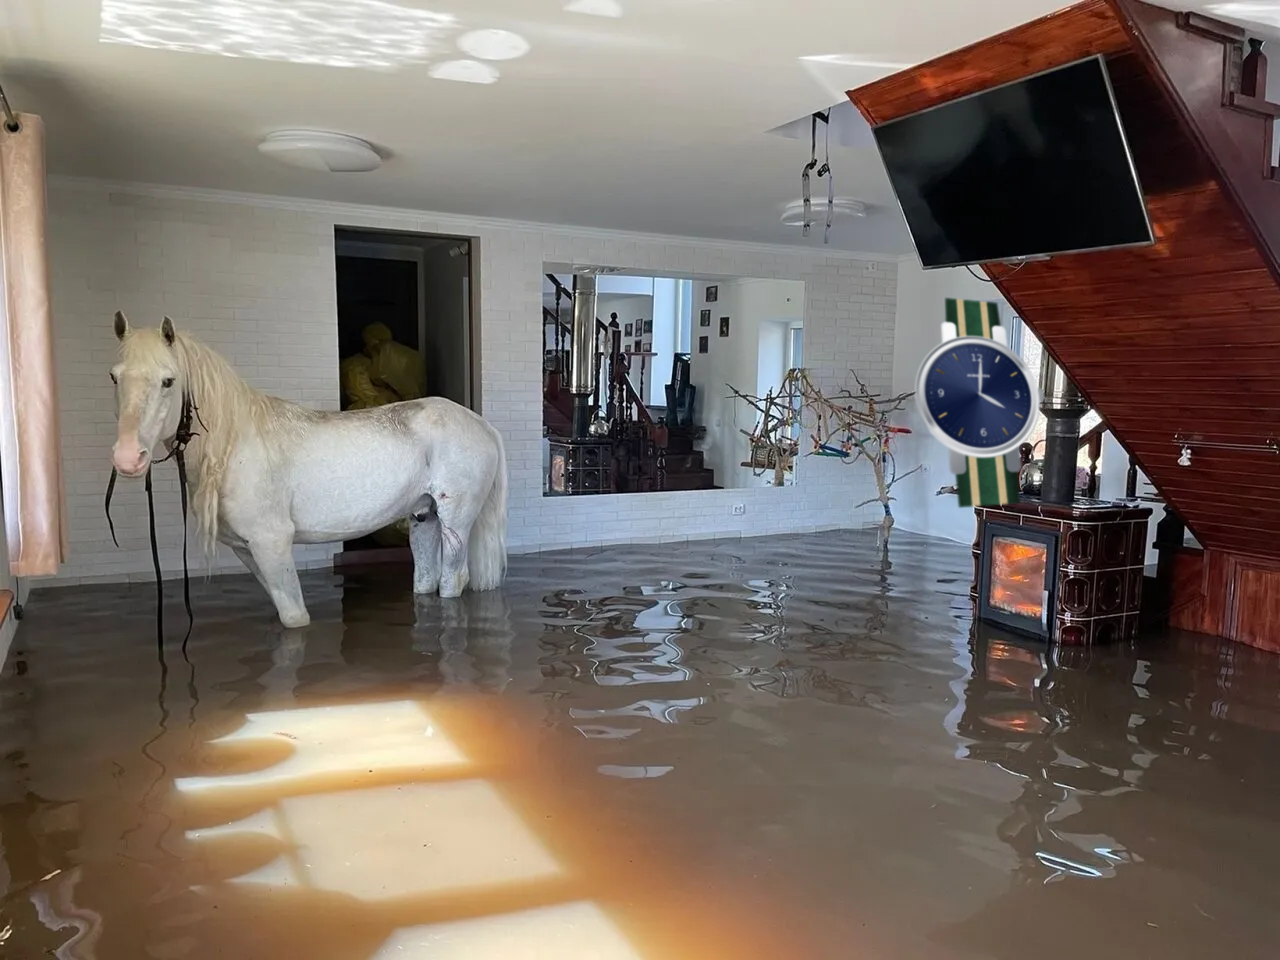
{"hour": 4, "minute": 1}
